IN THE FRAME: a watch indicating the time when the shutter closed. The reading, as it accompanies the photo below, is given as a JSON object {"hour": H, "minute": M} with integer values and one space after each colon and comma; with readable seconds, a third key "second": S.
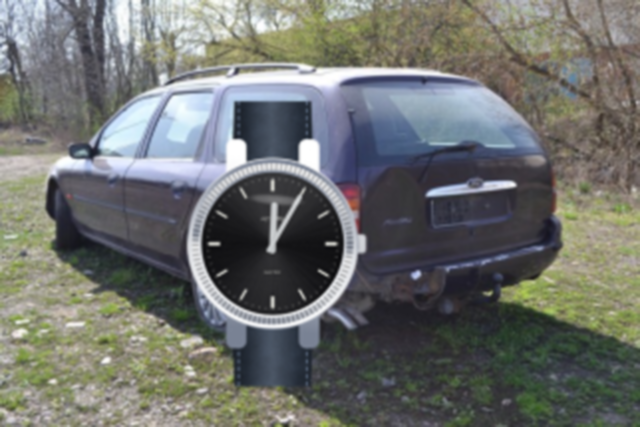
{"hour": 12, "minute": 5}
